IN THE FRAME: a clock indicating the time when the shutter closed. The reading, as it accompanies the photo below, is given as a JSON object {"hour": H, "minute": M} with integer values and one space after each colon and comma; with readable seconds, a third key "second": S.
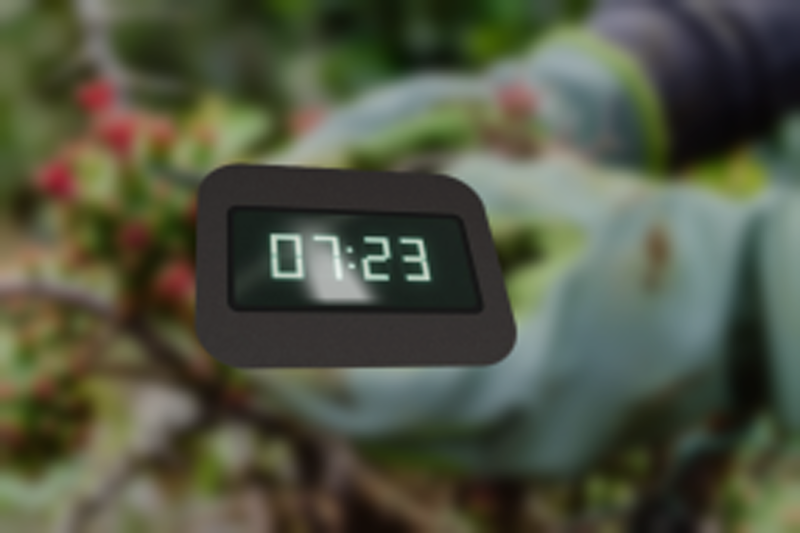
{"hour": 7, "minute": 23}
